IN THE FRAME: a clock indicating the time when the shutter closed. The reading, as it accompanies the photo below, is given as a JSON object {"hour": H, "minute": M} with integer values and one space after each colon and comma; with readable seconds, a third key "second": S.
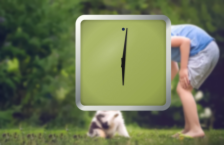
{"hour": 6, "minute": 1}
